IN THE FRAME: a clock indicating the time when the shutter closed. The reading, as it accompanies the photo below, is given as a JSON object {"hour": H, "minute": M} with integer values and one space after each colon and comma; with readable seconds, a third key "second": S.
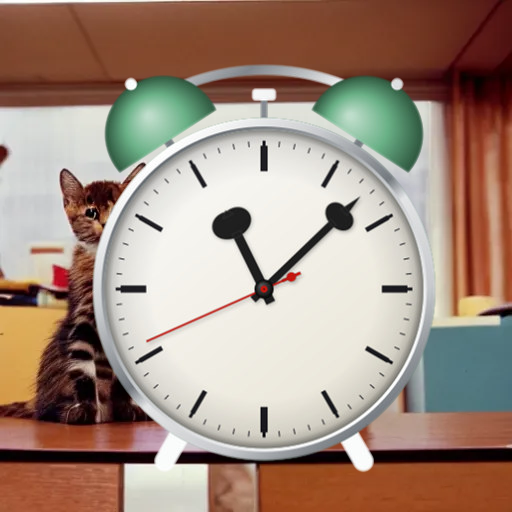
{"hour": 11, "minute": 7, "second": 41}
